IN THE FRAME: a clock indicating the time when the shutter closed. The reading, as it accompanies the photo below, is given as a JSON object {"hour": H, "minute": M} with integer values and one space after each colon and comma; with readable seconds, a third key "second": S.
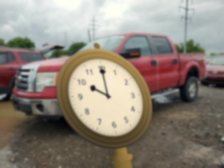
{"hour": 10, "minute": 0}
